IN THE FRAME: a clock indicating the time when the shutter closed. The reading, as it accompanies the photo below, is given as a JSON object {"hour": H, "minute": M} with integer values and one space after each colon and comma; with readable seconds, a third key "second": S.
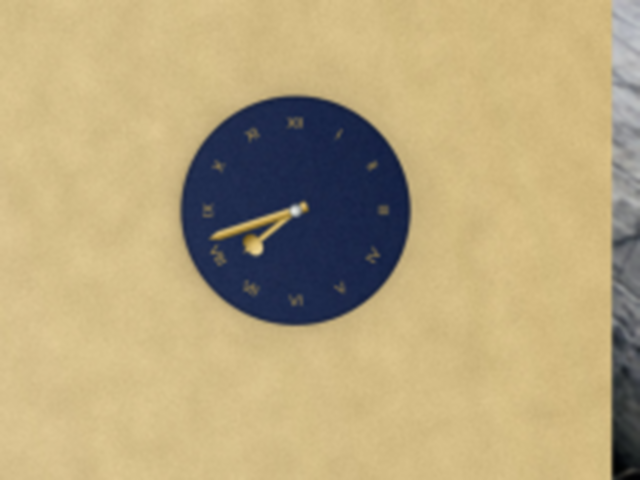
{"hour": 7, "minute": 42}
